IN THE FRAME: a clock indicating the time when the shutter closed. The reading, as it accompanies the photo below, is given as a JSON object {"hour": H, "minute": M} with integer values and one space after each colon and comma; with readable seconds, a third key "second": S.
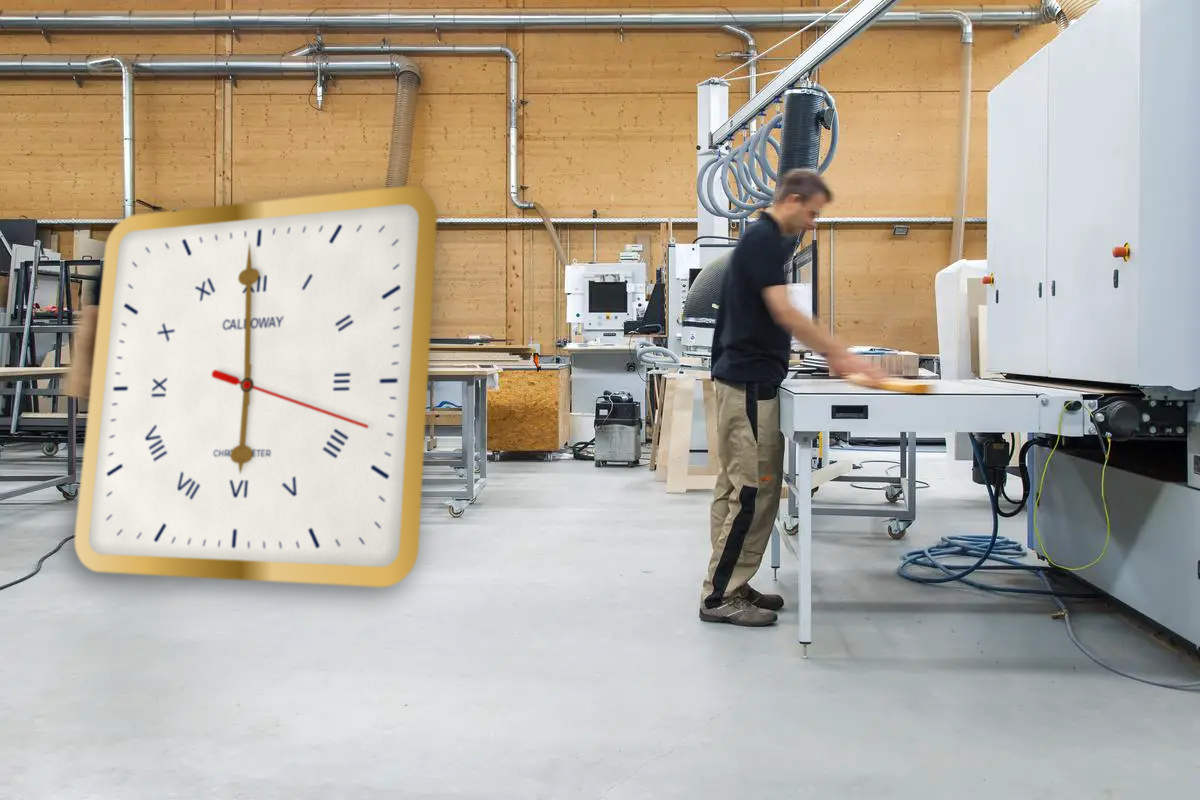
{"hour": 5, "minute": 59, "second": 18}
